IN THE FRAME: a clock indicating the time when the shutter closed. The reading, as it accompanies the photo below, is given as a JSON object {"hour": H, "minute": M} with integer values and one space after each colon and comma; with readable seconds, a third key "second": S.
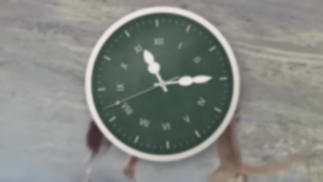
{"hour": 11, "minute": 14, "second": 42}
